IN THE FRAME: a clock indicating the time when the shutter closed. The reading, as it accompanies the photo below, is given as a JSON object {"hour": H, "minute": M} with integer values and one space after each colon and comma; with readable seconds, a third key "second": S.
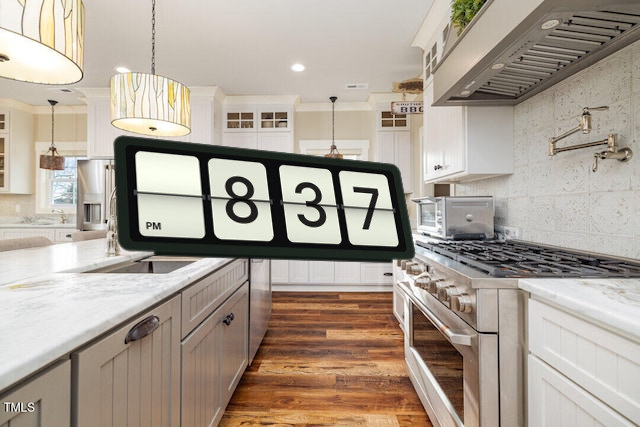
{"hour": 8, "minute": 37}
